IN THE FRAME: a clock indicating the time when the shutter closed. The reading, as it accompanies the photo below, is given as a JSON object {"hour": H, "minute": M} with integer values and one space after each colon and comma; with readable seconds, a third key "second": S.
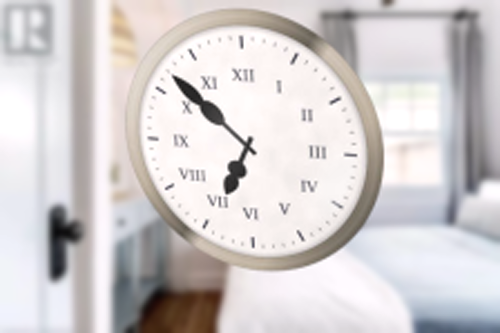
{"hour": 6, "minute": 52}
